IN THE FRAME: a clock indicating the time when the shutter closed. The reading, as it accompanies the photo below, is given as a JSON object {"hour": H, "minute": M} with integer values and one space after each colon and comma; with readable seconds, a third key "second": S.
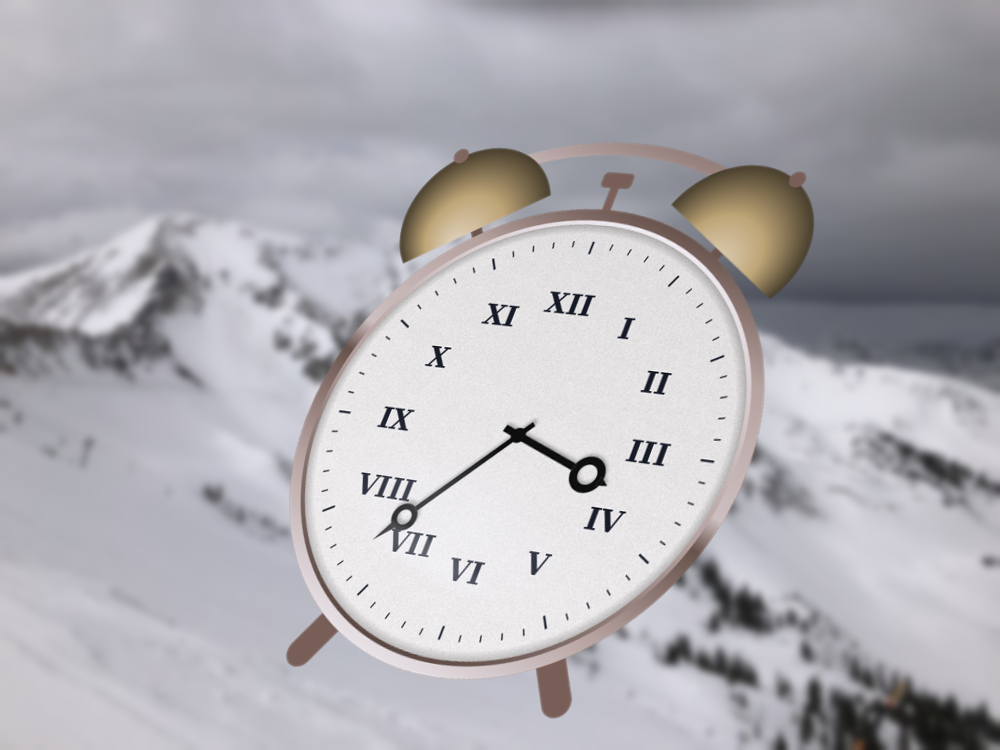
{"hour": 3, "minute": 37}
